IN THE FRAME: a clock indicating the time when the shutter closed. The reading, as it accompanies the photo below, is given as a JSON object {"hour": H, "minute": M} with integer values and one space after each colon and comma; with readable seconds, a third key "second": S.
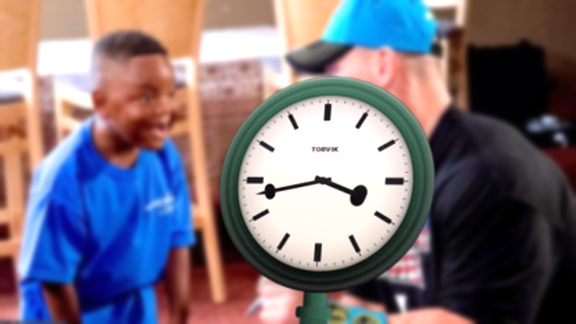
{"hour": 3, "minute": 43}
